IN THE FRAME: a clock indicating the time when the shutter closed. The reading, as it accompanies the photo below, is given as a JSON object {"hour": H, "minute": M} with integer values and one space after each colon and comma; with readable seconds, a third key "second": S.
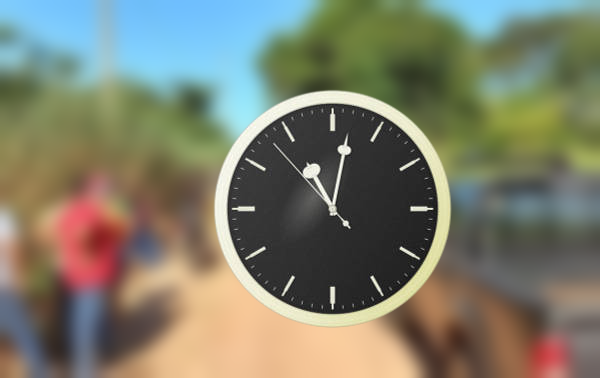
{"hour": 11, "minute": 1, "second": 53}
